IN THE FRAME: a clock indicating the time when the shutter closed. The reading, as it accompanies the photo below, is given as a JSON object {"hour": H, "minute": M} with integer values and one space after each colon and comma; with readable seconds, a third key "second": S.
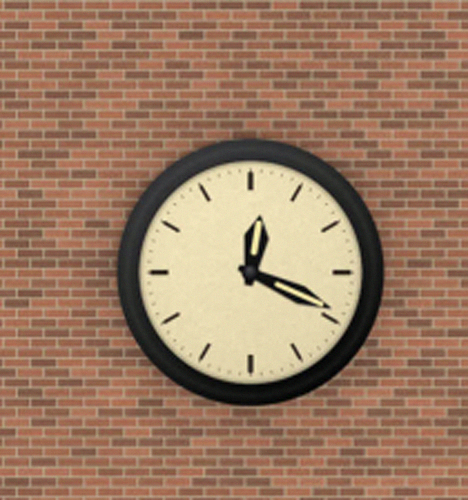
{"hour": 12, "minute": 19}
